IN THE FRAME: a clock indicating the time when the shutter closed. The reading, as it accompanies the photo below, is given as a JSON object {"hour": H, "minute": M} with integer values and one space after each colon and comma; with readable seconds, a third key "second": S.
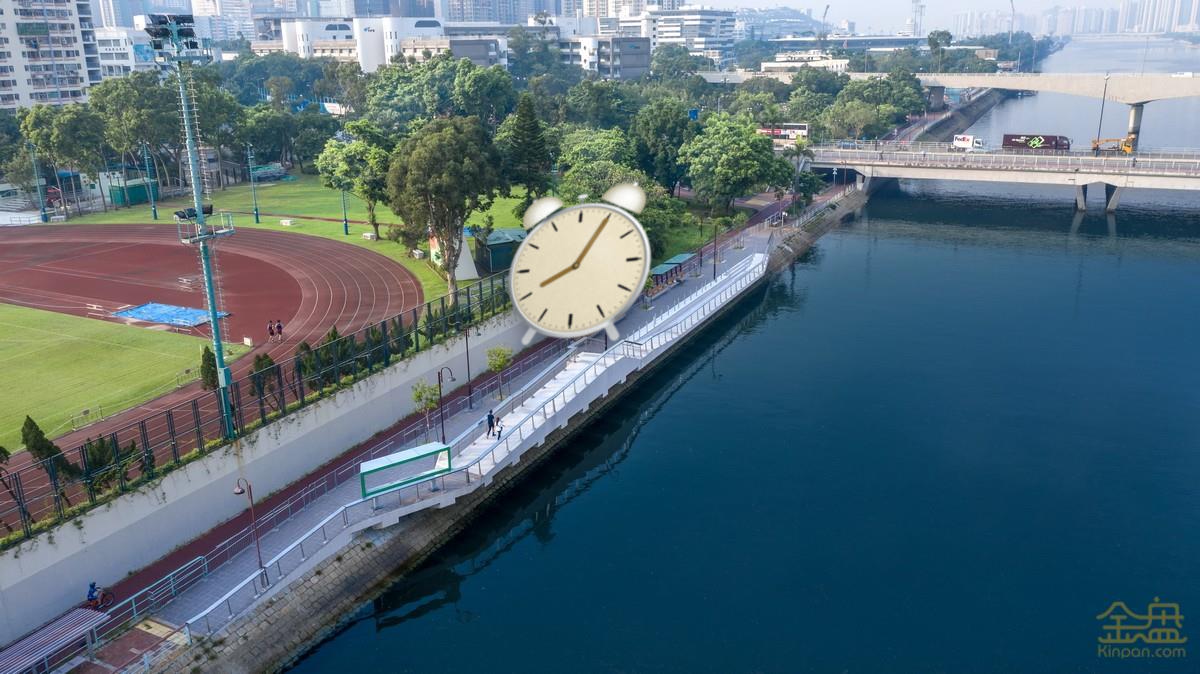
{"hour": 8, "minute": 5}
